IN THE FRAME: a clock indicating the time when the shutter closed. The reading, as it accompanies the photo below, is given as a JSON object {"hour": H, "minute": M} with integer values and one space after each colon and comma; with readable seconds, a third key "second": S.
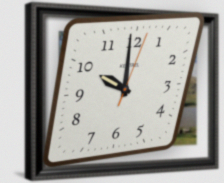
{"hour": 9, "minute": 59, "second": 2}
